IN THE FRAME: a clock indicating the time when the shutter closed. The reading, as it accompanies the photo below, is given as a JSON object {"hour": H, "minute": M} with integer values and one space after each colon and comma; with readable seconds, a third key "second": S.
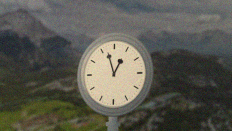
{"hour": 12, "minute": 57}
